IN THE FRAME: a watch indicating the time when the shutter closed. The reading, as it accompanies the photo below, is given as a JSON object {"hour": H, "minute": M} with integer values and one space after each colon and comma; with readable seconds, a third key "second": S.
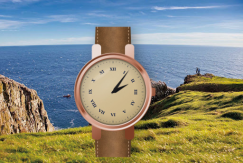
{"hour": 2, "minute": 6}
